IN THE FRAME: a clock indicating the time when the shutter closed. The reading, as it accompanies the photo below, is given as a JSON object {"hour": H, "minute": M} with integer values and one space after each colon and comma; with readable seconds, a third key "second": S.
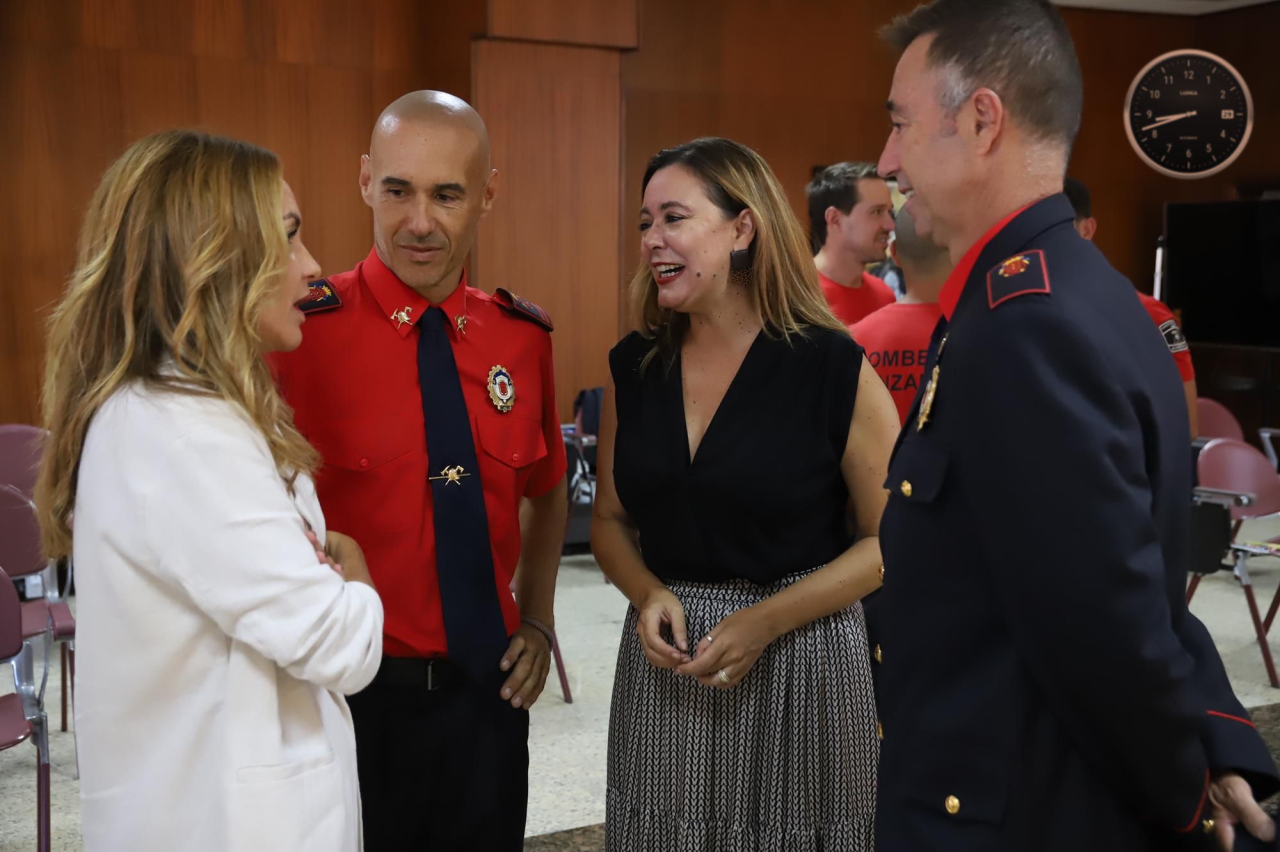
{"hour": 8, "minute": 42}
